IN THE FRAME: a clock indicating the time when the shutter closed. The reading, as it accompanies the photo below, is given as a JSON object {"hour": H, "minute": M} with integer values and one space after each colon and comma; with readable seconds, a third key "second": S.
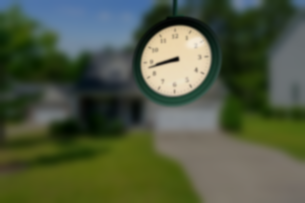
{"hour": 8, "minute": 43}
